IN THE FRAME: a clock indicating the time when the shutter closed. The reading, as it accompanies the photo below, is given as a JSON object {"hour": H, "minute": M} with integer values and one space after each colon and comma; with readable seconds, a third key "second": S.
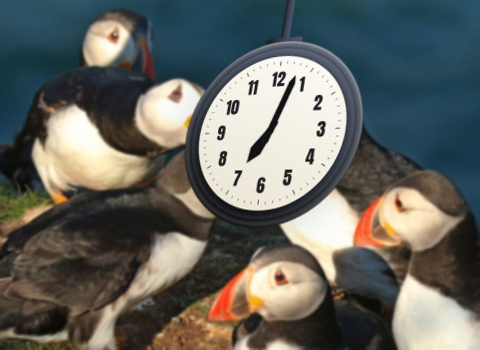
{"hour": 7, "minute": 3}
